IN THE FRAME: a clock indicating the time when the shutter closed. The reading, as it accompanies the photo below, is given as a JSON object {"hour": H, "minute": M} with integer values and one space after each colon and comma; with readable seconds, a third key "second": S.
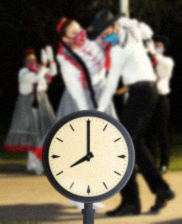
{"hour": 8, "minute": 0}
